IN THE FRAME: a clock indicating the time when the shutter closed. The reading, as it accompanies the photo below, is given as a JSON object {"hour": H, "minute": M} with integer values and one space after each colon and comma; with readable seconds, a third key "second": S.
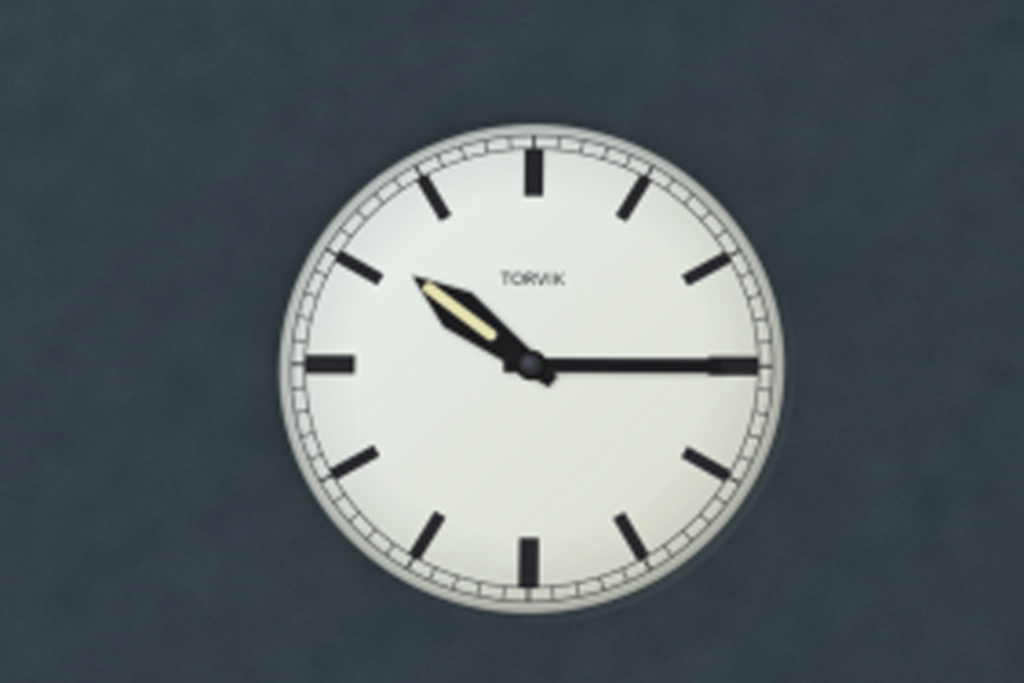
{"hour": 10, "minute": 15}
